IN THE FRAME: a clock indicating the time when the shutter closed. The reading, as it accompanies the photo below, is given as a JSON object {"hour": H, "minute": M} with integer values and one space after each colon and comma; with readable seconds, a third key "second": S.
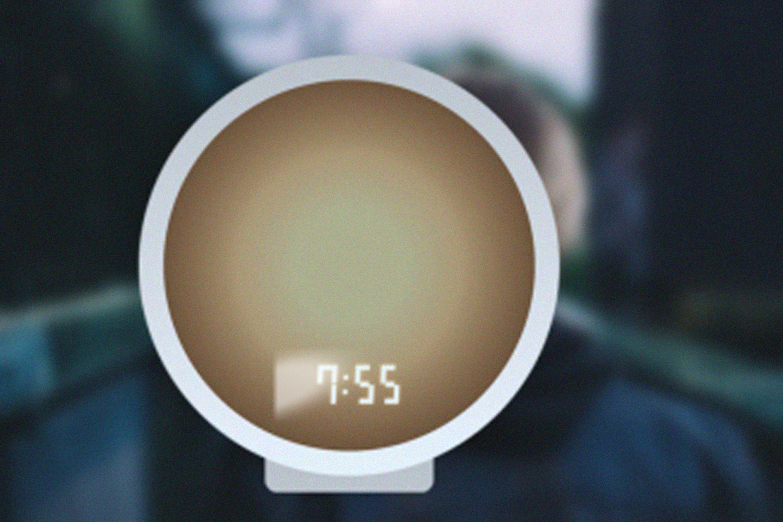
{"hour": 7, "minute": 55}
